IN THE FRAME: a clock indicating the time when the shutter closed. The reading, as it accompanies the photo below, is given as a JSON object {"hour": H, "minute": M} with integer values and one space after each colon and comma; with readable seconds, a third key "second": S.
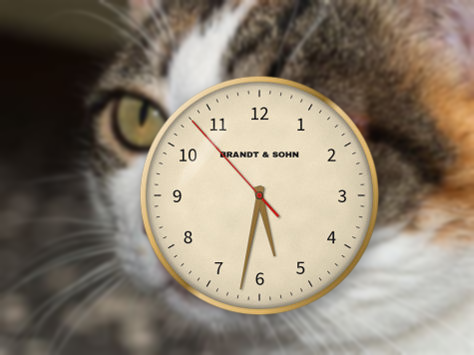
{"hour": 5, "minute": 31, "second": 53}
